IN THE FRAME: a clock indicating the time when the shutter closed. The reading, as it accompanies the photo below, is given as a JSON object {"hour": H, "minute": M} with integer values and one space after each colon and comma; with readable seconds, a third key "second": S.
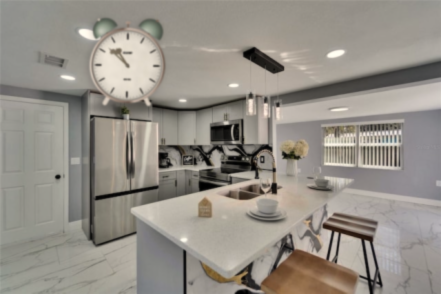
{"hour": 10, "minute": 52}
